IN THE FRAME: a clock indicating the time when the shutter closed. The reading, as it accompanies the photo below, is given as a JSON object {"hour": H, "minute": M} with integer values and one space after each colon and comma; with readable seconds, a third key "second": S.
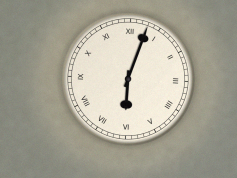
{"hour": 6, "minute": 3}
